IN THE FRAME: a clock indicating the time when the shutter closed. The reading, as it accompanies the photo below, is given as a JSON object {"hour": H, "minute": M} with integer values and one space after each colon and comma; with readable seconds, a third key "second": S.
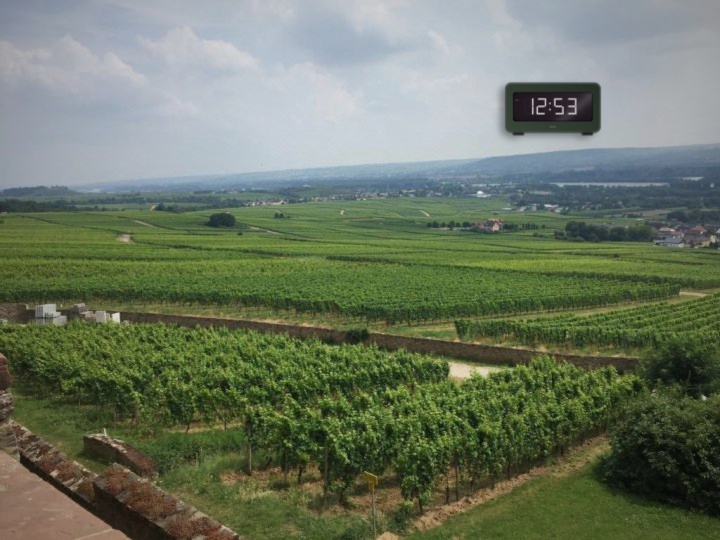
{"hour": 12, "minute": 53}
